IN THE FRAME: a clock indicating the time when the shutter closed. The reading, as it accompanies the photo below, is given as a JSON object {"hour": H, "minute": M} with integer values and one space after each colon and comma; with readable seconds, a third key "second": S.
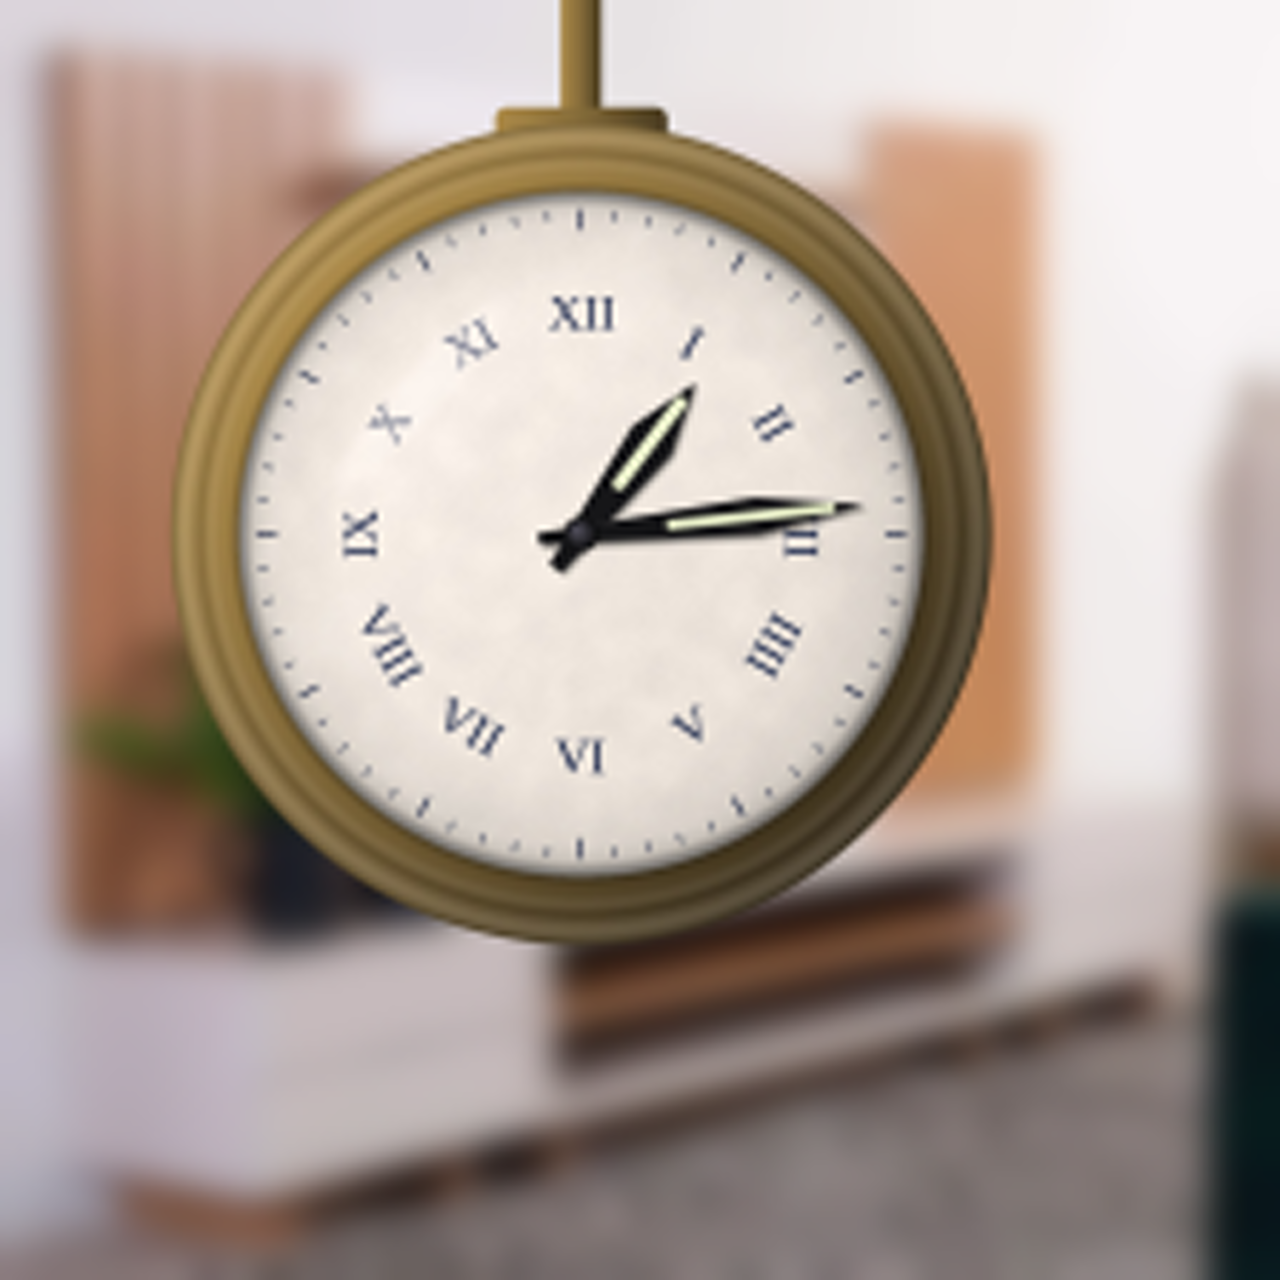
{"hour": 1, "minute": 14}
